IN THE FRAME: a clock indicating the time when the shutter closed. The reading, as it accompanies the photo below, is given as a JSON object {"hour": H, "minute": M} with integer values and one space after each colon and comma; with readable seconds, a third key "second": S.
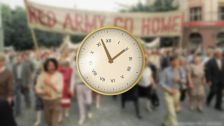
{"hour": 1, "minute": 57}
